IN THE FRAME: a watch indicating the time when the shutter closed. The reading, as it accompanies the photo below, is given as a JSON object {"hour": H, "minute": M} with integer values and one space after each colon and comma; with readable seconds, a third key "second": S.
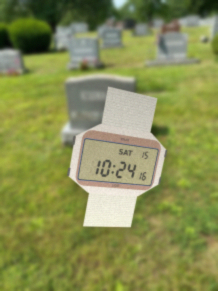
{"hour": 10, "minute": 24}
